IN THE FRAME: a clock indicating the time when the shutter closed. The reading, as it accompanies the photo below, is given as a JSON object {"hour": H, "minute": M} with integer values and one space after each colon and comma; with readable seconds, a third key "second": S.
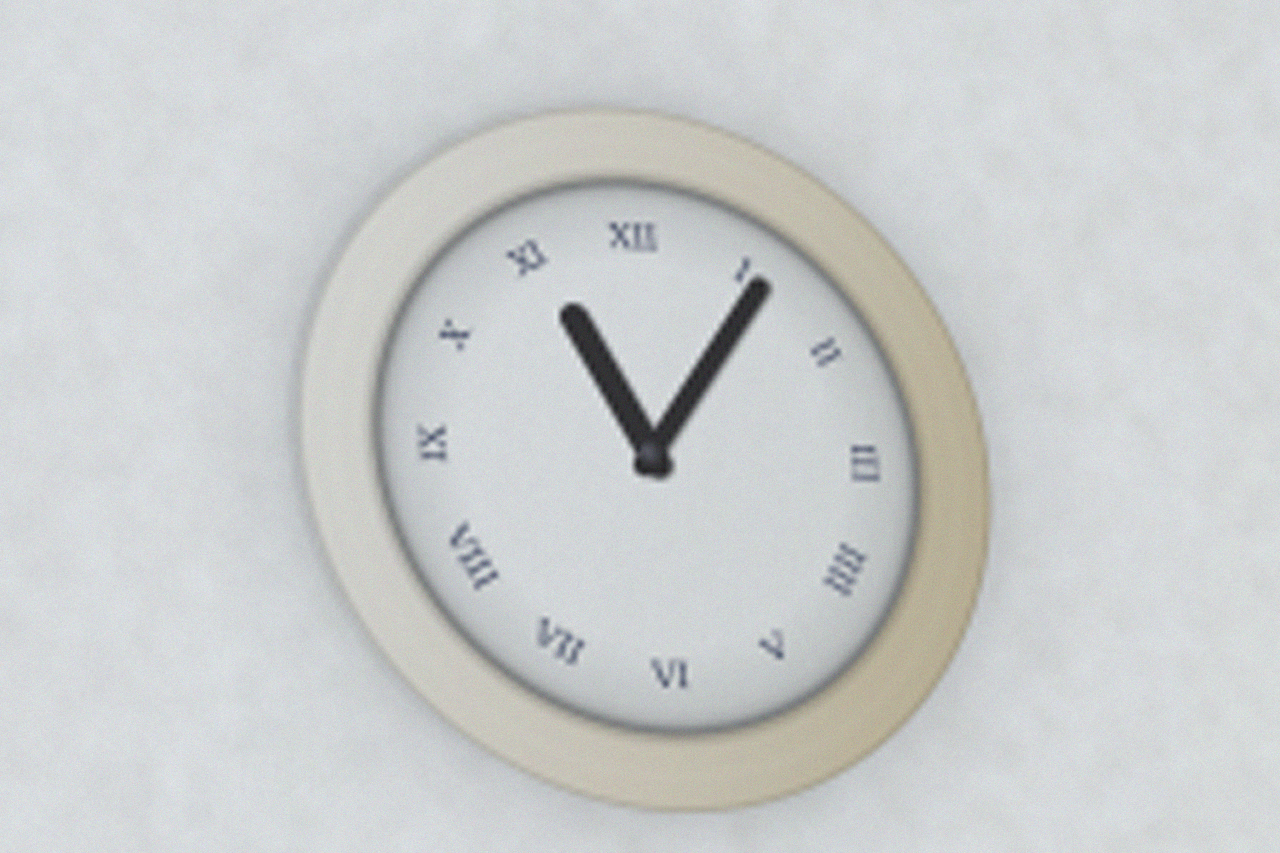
{"hour": 11, "minute": 6}
